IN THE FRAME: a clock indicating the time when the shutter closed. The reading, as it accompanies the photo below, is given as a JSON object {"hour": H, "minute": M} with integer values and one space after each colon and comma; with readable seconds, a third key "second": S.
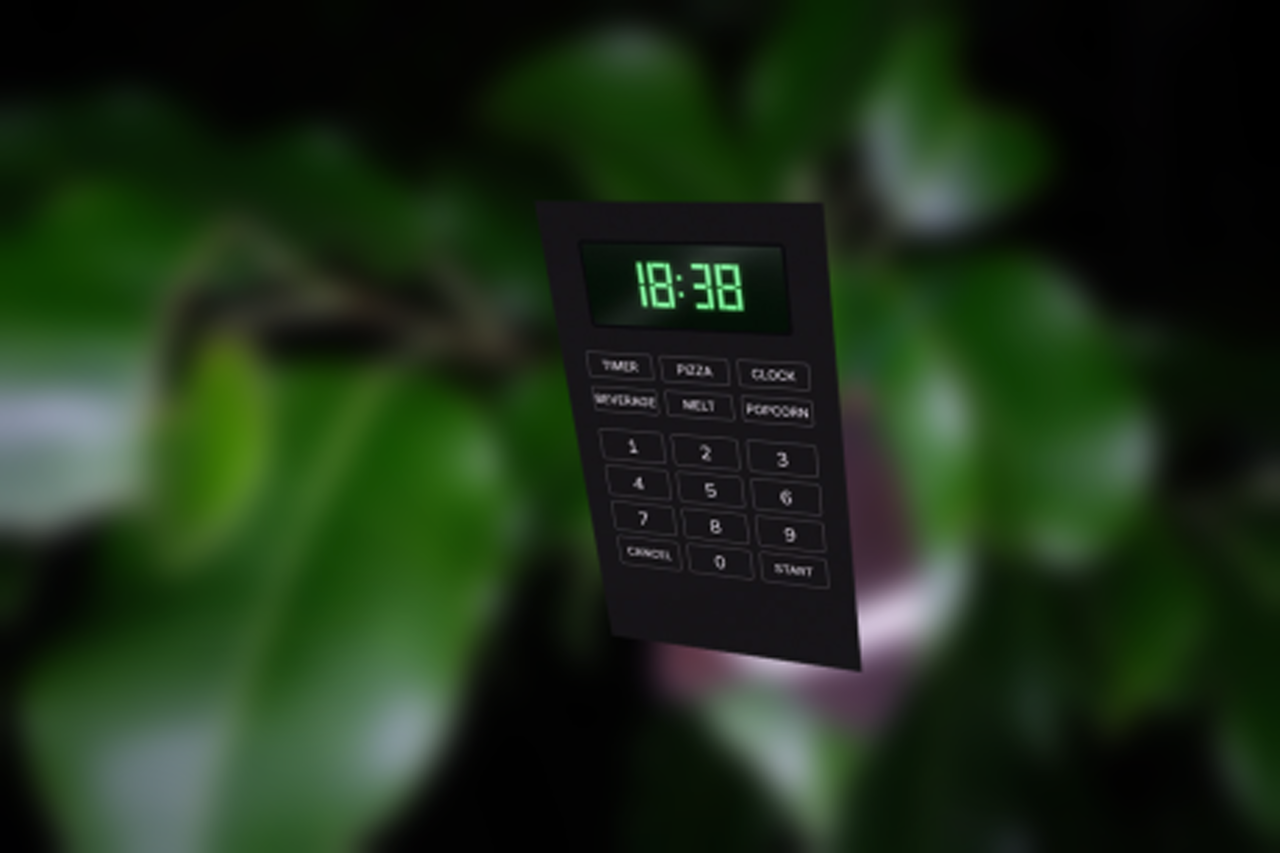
{"hour": 18, "minute": 38}
